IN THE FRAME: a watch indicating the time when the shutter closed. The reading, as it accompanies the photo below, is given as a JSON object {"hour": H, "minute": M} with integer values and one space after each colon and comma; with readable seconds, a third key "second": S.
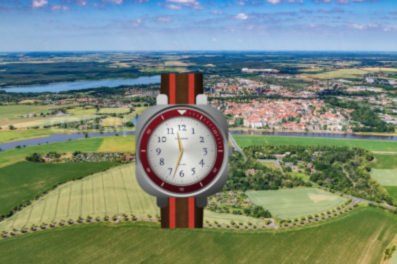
{"hour": 11, "minute": 33}
